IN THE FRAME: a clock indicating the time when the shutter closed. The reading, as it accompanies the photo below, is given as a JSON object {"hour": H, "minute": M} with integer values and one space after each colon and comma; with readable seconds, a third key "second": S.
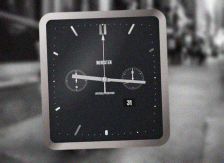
{"hour": 9, "minute": 16}
